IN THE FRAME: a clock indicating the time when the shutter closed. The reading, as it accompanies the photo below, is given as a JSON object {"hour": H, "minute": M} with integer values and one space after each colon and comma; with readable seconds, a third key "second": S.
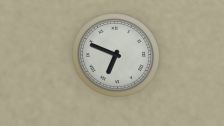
{"hour": 6, "minute": 49}
